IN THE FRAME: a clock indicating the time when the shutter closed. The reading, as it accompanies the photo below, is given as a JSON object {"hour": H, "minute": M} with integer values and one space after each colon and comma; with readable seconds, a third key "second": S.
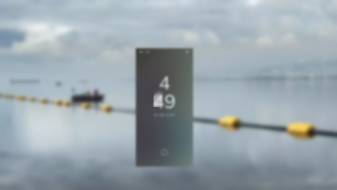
{"hour": 4, "minute": 49}
